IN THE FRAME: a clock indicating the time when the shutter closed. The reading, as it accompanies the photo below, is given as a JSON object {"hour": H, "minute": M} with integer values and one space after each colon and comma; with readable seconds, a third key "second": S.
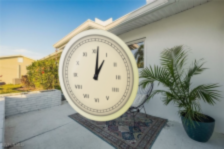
{"hour": 1, "minute": 1}
